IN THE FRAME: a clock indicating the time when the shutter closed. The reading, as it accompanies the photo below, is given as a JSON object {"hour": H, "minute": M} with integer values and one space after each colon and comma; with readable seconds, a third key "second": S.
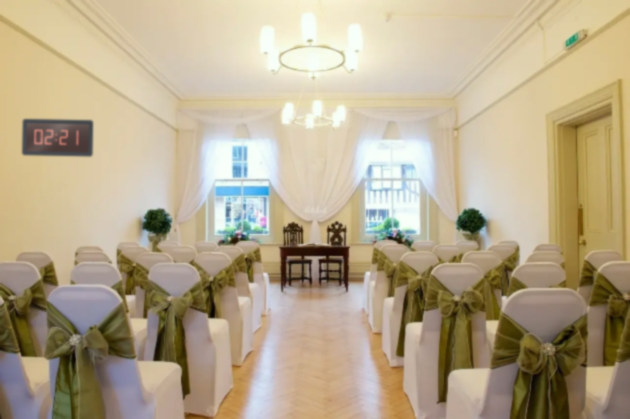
{"hour": 2, "minute": 21}
